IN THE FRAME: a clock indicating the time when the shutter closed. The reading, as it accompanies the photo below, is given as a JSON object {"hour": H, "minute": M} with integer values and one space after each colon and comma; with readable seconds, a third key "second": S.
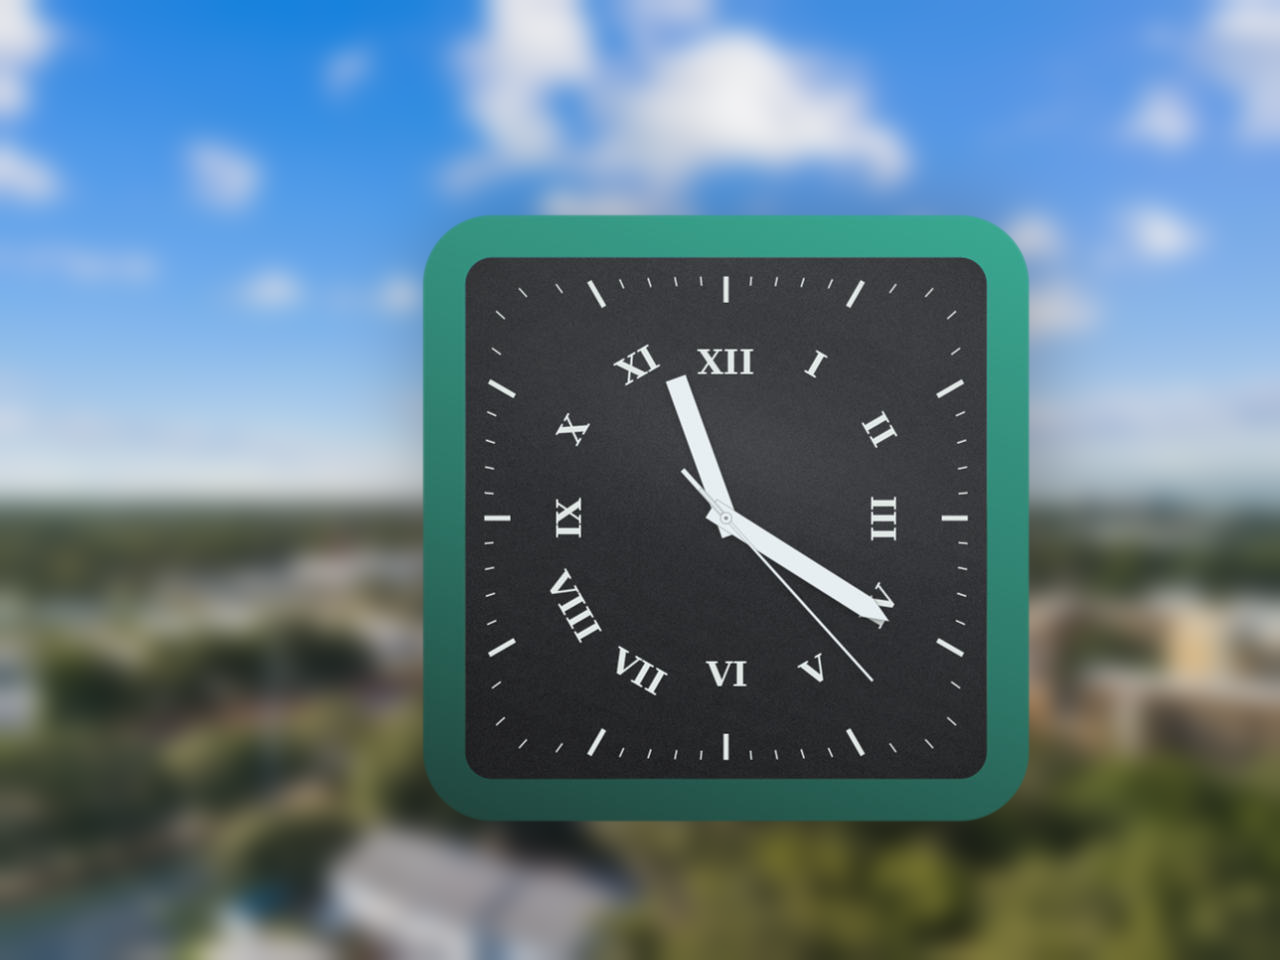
{"hour": 11, "minute": 20, "second": 23}
